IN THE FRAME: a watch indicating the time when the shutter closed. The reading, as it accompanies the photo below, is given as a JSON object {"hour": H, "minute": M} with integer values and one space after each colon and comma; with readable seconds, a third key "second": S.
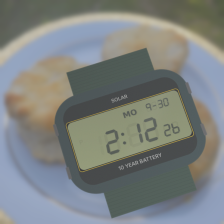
{"hour": 2, "minute": 12, "second": 26}
